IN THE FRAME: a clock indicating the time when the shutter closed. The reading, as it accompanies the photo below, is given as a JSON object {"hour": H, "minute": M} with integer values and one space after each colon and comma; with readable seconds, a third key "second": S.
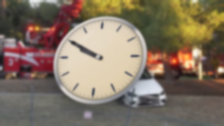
{"hour": 9, "minute": 50}
